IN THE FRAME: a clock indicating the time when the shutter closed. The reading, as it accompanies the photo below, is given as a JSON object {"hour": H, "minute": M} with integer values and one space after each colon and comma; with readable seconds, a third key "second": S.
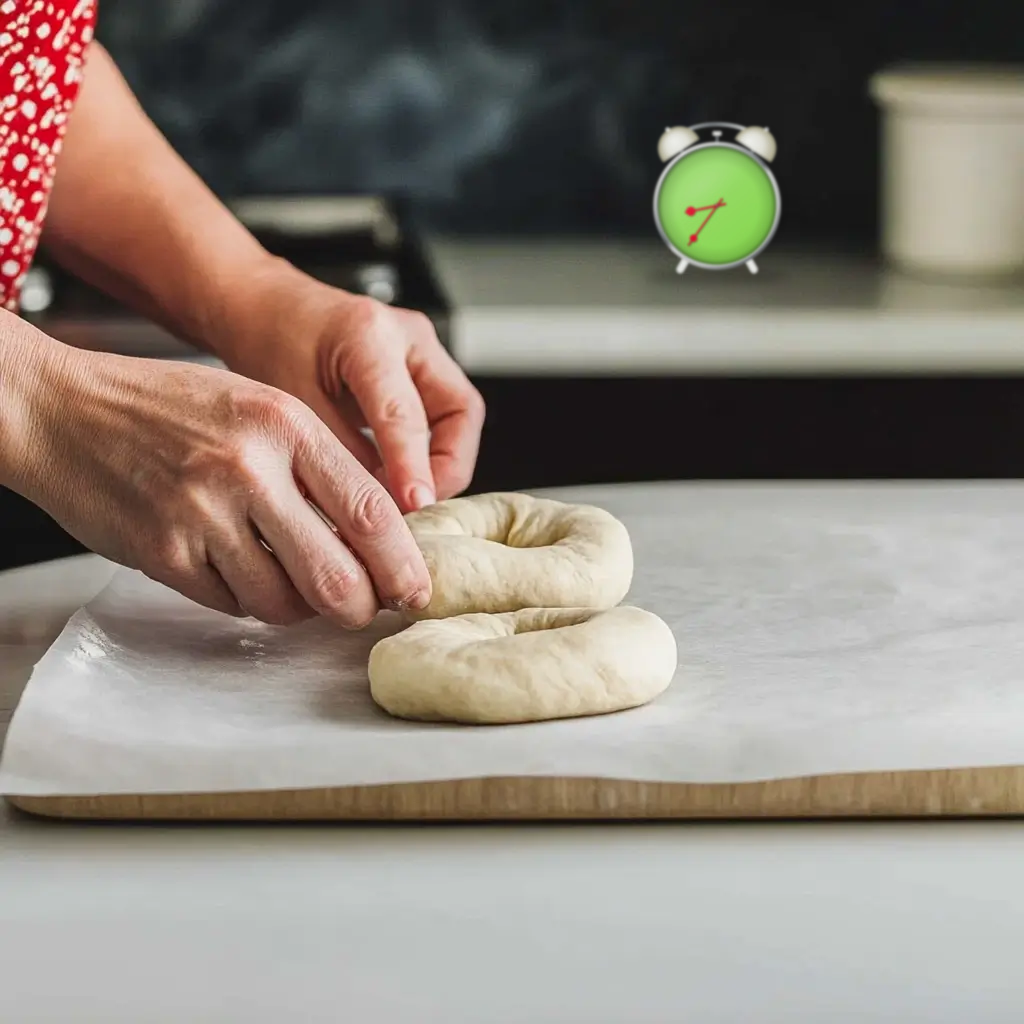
{"hour": 8, "minute": 36}
